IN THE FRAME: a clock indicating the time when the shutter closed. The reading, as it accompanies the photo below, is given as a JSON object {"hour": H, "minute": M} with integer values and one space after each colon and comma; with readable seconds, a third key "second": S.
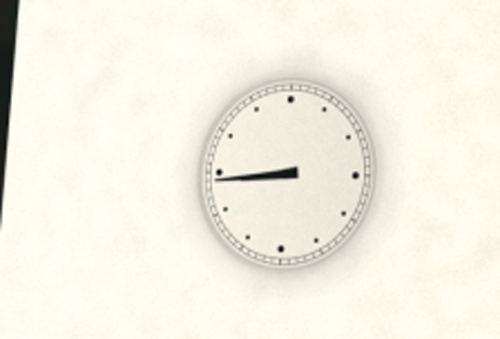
{"hour": 8, "minute": 44}
